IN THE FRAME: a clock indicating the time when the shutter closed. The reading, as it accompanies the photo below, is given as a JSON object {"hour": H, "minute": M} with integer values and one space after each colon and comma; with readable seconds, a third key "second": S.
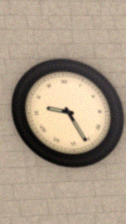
{"hour": 9, "minute": 26}
